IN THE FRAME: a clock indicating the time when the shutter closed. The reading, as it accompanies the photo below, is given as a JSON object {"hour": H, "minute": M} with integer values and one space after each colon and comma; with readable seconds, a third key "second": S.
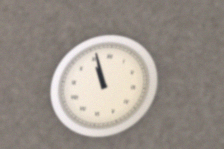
{"hour": 10, "minute": 56}
